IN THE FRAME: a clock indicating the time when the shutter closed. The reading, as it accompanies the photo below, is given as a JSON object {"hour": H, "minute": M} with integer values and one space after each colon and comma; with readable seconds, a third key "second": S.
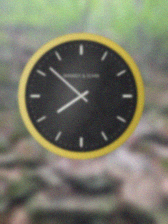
{"hour": 7, "minute": 52}
